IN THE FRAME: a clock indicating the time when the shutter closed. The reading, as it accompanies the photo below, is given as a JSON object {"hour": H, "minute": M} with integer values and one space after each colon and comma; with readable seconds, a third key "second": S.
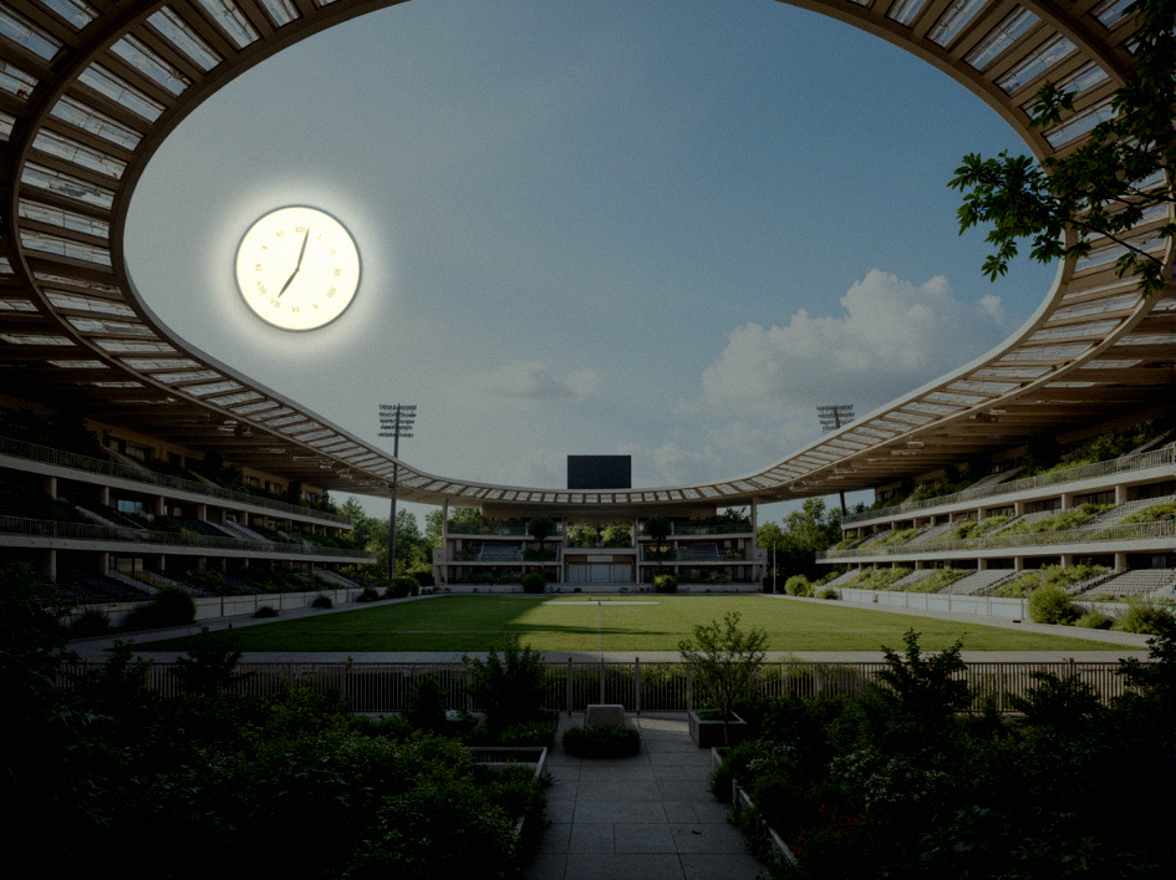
{"hour": 7, "minute": 2}
